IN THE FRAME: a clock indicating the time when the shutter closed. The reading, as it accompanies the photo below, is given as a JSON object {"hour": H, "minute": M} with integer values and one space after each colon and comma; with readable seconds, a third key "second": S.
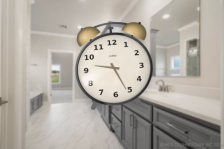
{"hour": 9, "minute": 26}
